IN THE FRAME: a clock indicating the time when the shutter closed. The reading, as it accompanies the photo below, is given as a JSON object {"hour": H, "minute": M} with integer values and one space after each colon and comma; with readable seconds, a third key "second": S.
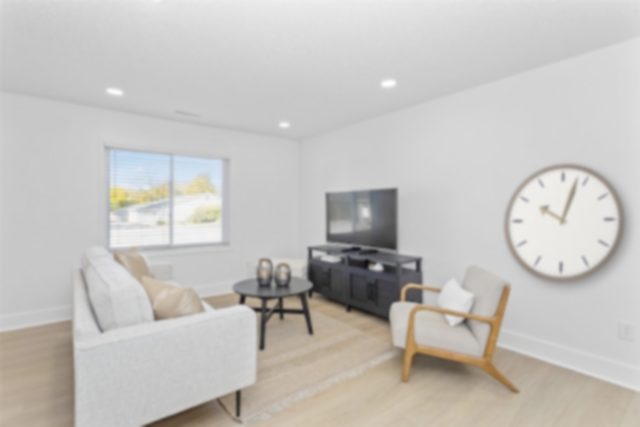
{"hour": 10, "minute": 3}
